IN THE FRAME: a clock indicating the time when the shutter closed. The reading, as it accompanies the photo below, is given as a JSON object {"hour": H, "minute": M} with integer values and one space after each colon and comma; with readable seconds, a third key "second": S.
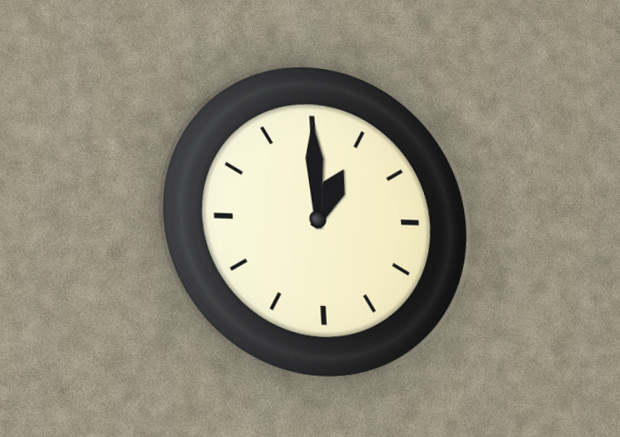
{"hour": 1, "minute": 0}
